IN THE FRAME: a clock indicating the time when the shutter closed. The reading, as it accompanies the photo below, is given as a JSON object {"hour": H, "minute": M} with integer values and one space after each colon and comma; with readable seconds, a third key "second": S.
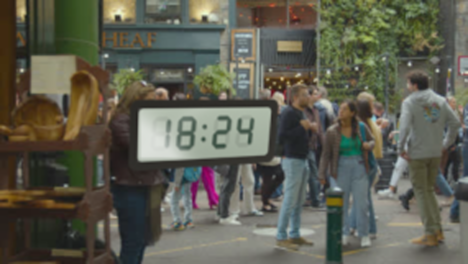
{"hour": 18, "minute": 24}
